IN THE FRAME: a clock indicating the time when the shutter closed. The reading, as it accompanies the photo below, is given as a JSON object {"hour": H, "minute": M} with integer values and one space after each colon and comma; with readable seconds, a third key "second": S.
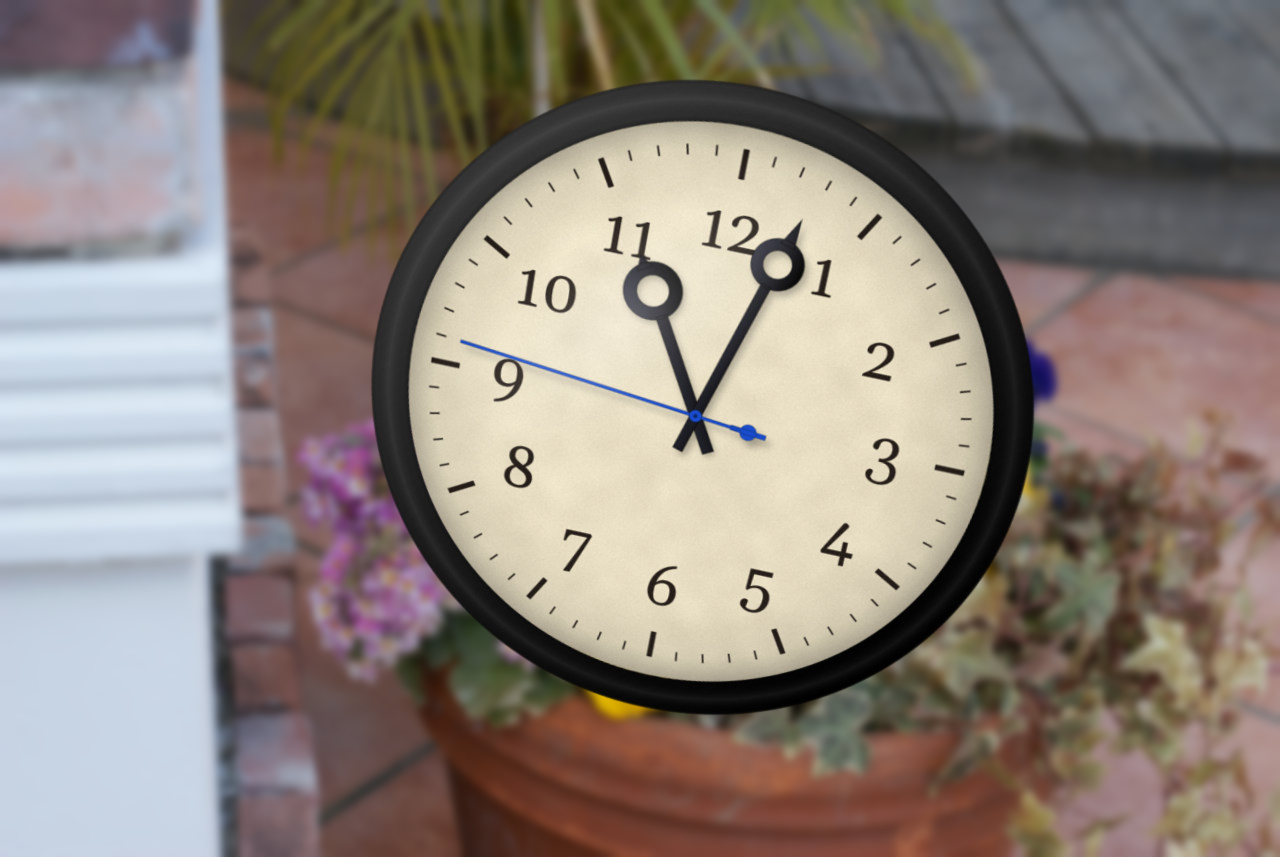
{"hour": 11, "minute": 2, "second": 46}
